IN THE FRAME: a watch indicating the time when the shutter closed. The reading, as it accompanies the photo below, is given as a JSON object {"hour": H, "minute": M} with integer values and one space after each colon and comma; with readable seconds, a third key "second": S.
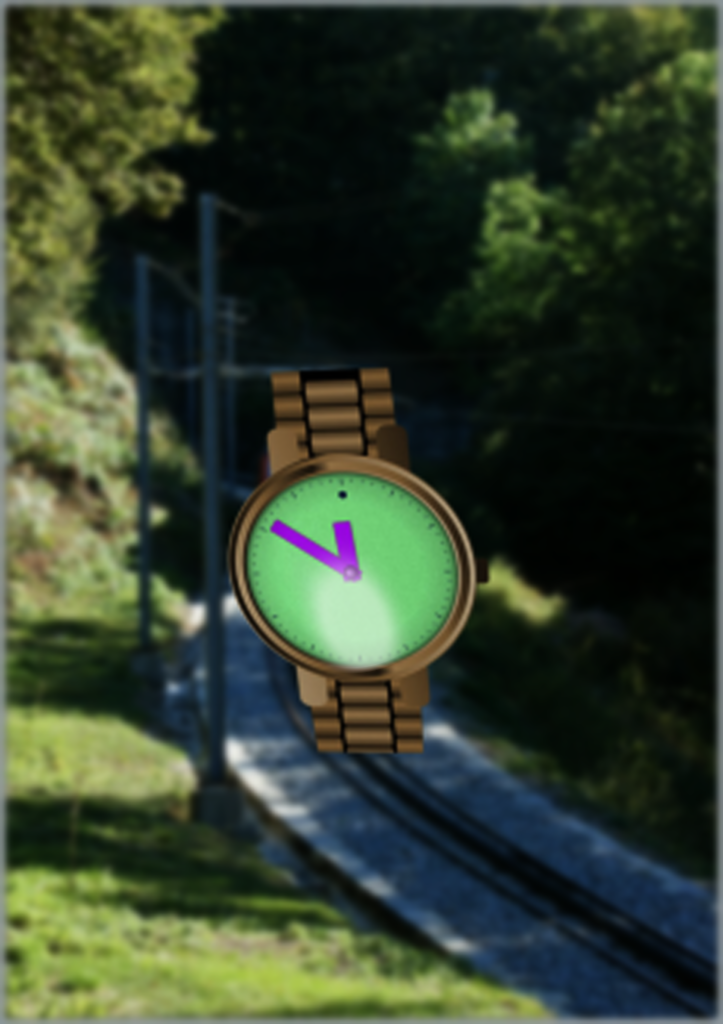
{"hour": 11, "minute": 51}
